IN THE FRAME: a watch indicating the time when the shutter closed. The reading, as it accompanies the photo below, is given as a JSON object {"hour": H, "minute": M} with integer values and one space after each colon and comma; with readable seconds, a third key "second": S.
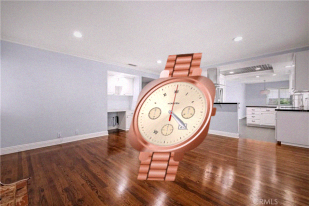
{"hour": 4, "minute": 22}
